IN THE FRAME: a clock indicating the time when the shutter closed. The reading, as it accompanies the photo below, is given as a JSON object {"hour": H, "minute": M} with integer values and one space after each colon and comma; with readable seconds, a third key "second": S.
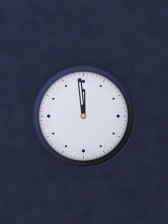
{"hour": 11, "minute": 59}
